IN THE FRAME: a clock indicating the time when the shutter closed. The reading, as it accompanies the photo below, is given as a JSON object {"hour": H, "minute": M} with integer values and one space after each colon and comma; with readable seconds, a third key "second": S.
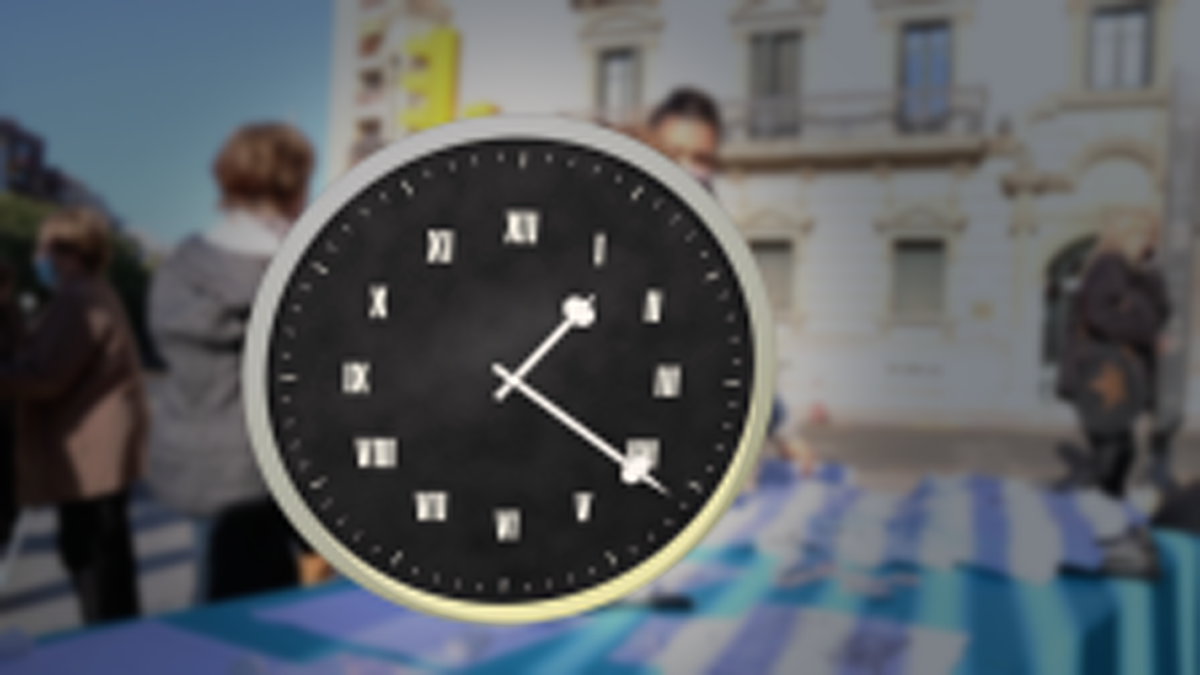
{"hour": 1, "minute": 21}
